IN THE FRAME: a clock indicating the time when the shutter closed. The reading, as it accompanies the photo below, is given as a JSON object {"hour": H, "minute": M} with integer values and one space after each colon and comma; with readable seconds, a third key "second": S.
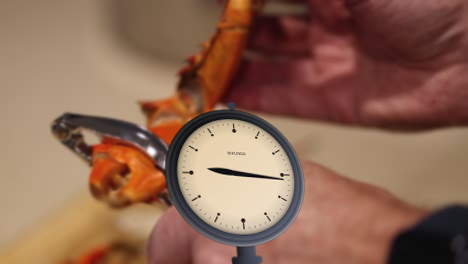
{"hour": 9, "minute": 16}
